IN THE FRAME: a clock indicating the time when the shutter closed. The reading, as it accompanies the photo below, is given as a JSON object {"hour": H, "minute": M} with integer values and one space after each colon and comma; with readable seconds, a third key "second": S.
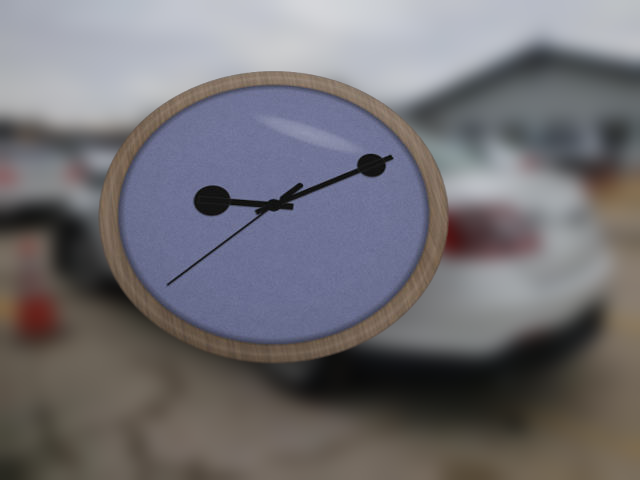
{"hour": 9, "minute": 10, "second": 38}
